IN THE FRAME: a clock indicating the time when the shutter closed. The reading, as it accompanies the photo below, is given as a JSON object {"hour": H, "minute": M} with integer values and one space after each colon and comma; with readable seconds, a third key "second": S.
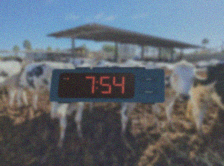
{"hour": 7, "minute": 54}
